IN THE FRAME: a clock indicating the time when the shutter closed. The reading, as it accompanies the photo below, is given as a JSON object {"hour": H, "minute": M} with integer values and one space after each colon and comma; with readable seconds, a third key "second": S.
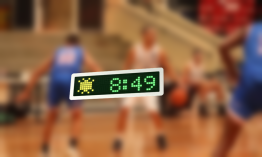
{"hour": 8, "minute": 49}
